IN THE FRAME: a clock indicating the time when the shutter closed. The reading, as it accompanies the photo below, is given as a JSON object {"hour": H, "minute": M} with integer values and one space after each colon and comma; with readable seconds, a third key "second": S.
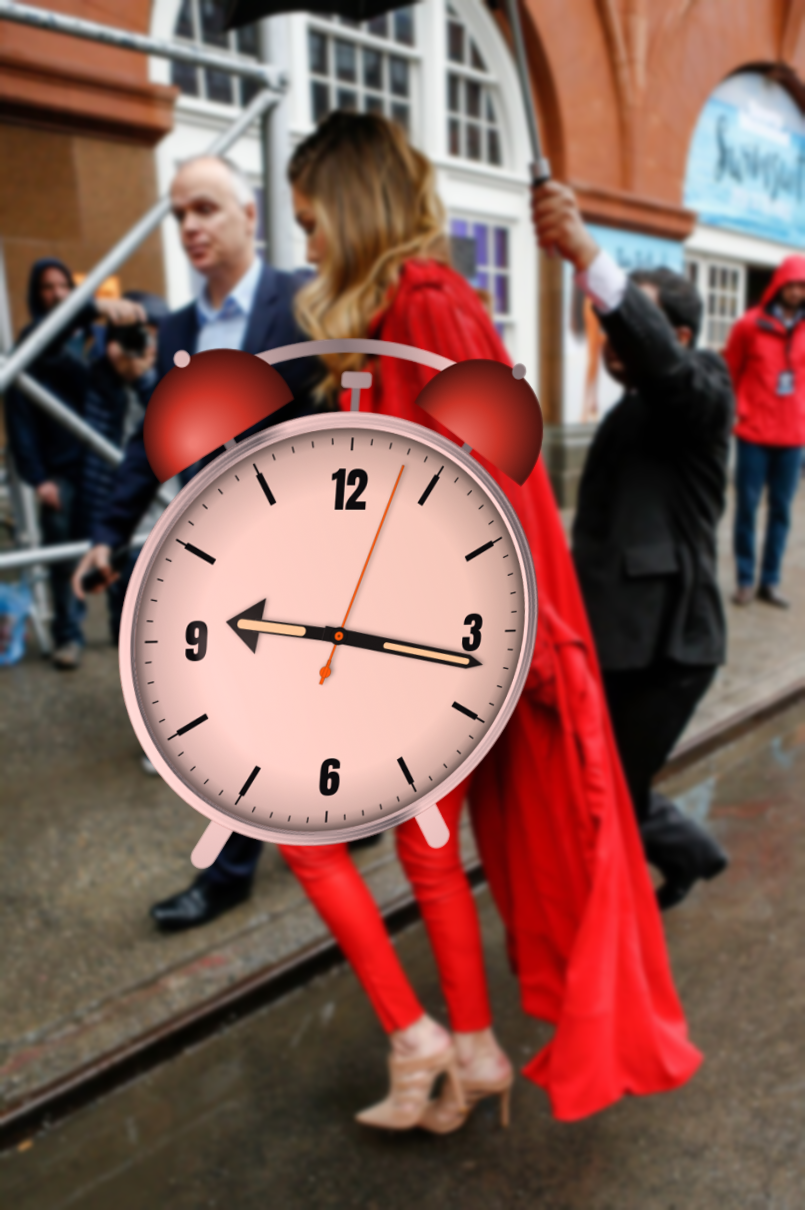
{"hour": 9, "minute": 17, "second": 3}
